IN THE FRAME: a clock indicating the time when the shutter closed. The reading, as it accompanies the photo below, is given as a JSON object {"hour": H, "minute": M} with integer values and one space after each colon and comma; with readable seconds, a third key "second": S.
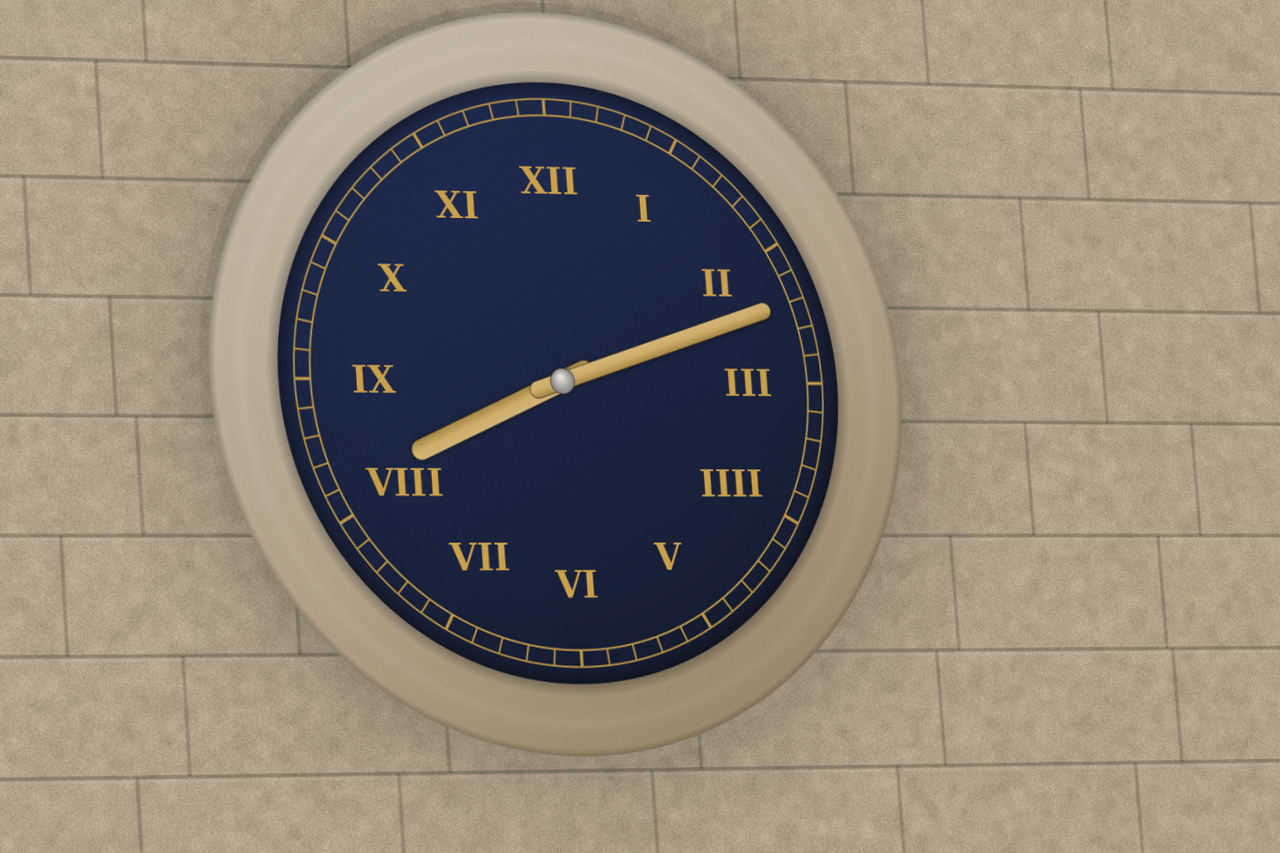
{"hour": 8, "minute": 12}
